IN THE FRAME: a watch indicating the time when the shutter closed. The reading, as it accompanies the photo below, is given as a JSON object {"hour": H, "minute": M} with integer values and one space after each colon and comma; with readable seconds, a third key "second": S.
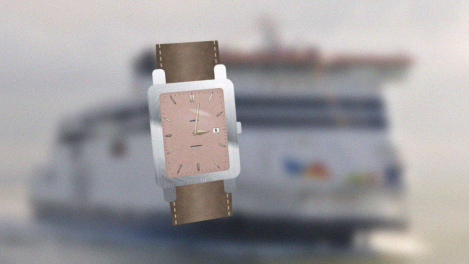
{"hour": 3, "minute": 2}
